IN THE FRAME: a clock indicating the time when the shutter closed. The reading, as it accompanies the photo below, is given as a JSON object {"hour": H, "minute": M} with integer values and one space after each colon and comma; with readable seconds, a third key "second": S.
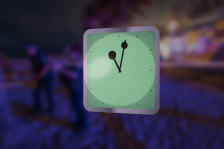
{"hour": 11, "minute": 2}
